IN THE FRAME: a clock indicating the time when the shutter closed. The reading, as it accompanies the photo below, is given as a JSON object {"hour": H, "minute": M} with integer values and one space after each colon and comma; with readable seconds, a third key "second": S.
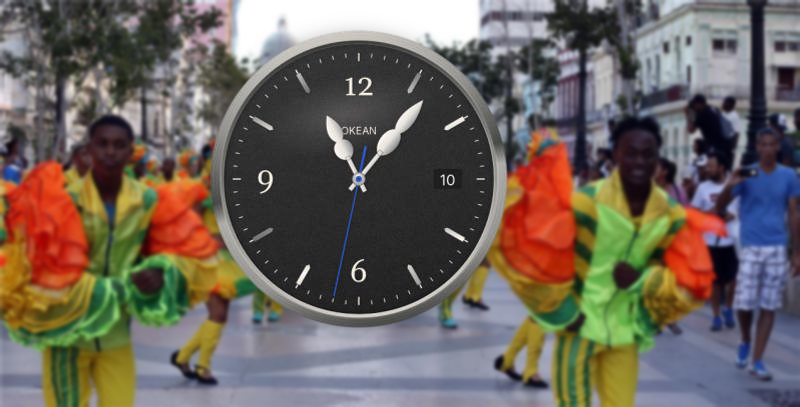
{"hour": 11, "minute": 6, "second": 32}
